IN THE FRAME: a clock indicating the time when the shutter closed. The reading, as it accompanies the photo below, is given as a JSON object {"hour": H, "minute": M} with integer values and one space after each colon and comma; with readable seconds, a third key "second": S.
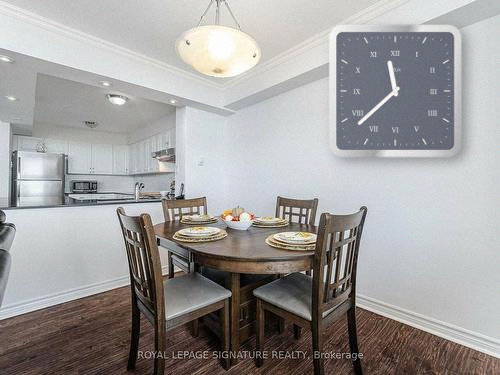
{"hour": 11, "minute": 38}
